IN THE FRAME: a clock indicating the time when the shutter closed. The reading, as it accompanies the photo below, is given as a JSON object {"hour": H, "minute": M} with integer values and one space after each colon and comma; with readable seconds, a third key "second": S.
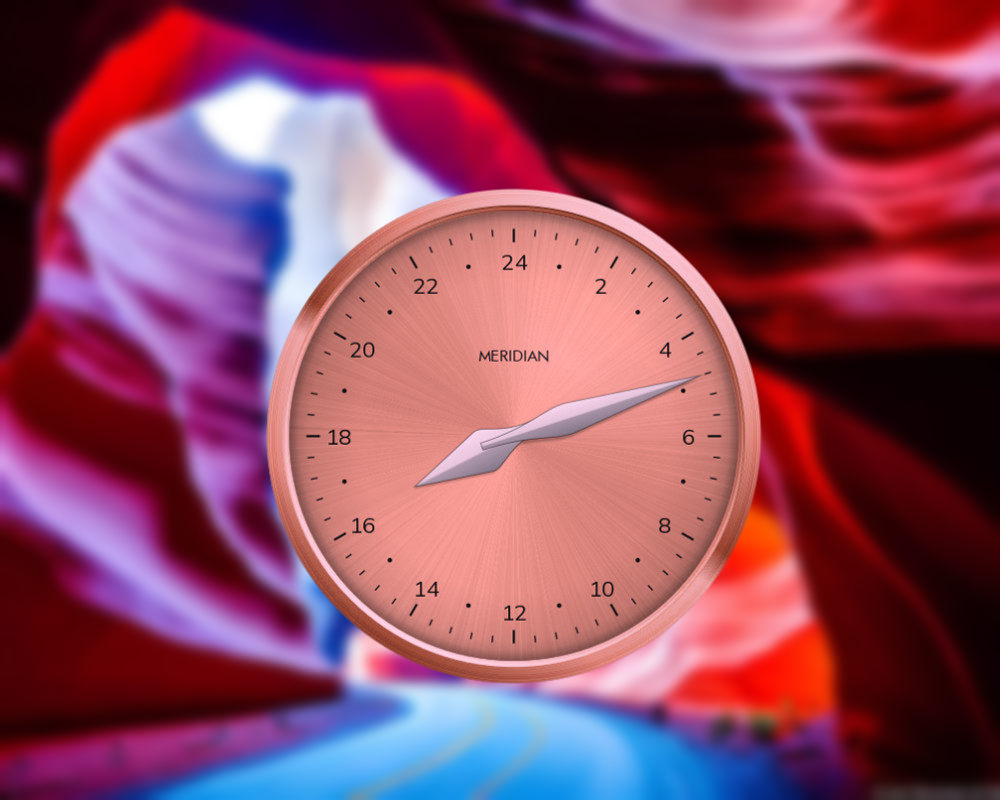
{"hour": 16, "minute": 12}
